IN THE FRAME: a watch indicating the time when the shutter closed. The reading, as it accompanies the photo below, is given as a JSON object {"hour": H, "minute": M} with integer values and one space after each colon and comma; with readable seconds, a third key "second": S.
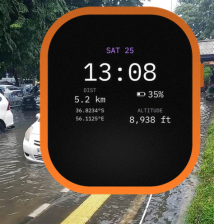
{"hour": 13, "minute": 8}
